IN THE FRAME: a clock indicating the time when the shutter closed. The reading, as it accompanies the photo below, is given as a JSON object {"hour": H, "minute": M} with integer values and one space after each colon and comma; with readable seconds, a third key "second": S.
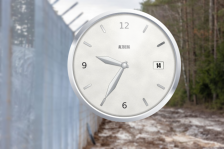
{"hour": 9, "minute": 35}
